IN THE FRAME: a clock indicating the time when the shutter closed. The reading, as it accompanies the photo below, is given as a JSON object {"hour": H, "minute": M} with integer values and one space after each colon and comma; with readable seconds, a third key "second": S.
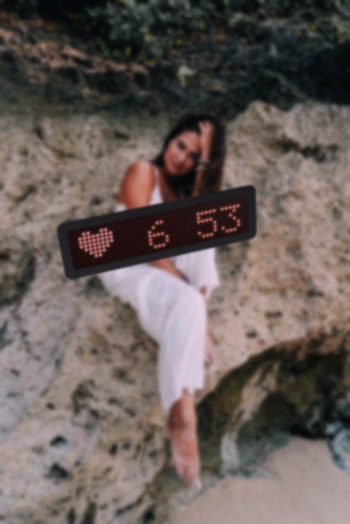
{"hour": 6, "minute": 53}
